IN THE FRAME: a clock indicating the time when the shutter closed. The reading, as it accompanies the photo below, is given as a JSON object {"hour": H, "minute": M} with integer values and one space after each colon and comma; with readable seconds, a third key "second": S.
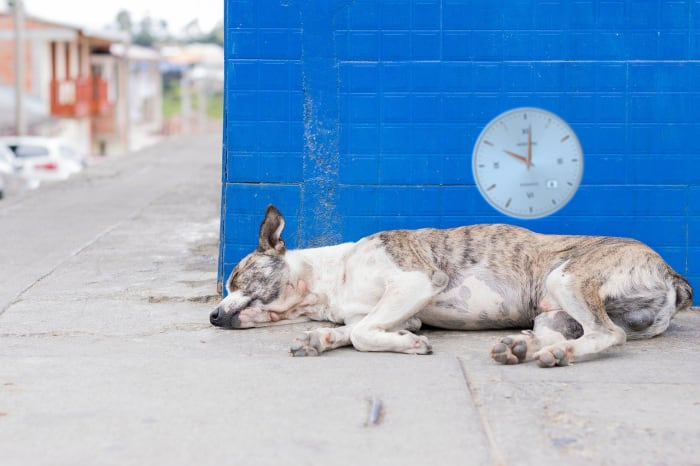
{"hour": 10, "minute": 1}
